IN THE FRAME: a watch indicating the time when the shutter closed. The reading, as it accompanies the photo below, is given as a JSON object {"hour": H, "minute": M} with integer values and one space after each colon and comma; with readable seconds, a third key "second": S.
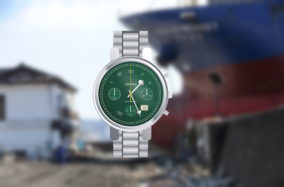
{"hour": 1, "minute": 26}
